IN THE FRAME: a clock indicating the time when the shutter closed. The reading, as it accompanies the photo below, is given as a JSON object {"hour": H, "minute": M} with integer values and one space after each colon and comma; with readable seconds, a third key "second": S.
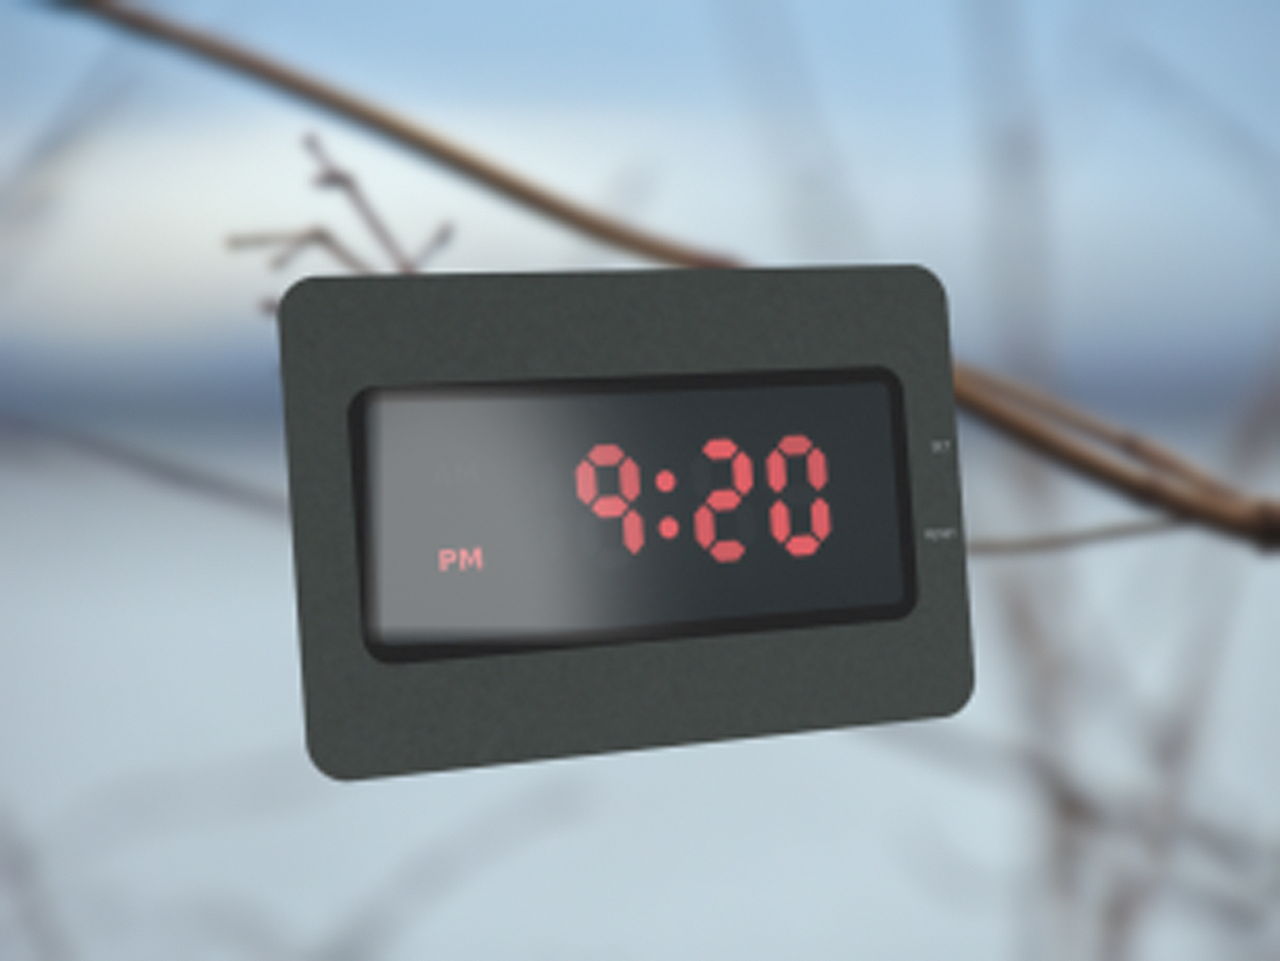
{"hour": 9, "minute": 20}
